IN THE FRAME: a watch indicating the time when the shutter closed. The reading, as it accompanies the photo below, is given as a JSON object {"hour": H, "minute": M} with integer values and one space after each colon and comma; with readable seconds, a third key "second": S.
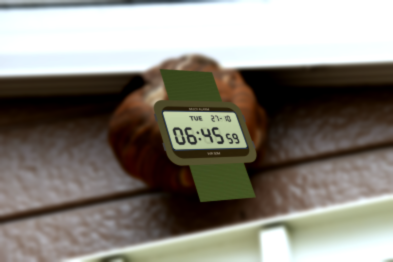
{"hour": 6, "minute": 45, "second": 59}
